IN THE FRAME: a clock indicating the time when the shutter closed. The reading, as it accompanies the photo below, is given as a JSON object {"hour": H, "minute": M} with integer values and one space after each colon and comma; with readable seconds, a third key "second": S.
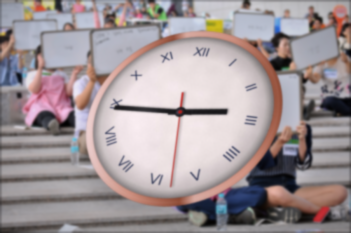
{"hour": 2, "minute": 44, "second": 28}
